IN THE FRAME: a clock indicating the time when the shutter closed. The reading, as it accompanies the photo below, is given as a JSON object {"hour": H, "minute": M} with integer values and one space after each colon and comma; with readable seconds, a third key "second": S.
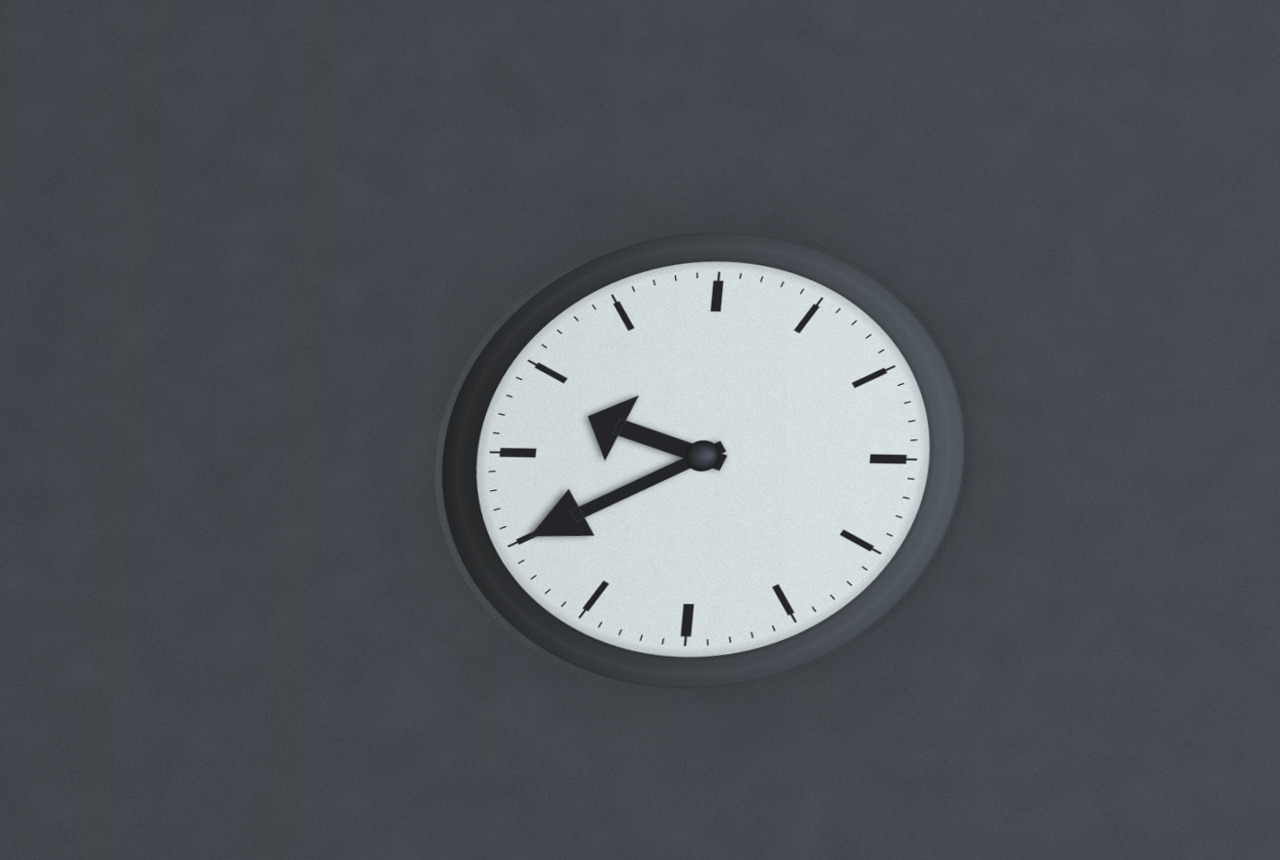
{"hour": 9, "minute": 40}
